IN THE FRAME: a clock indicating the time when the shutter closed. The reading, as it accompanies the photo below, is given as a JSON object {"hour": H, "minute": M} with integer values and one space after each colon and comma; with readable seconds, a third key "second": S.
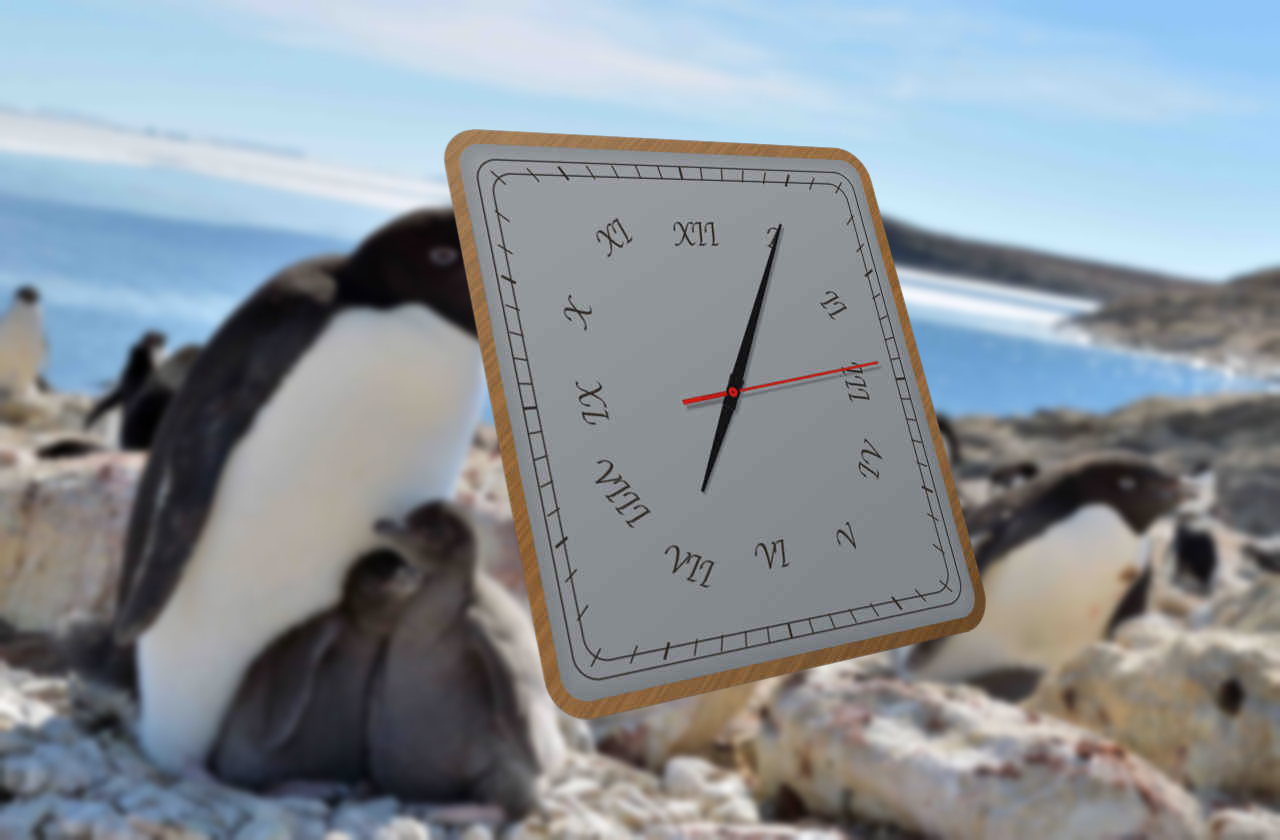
{"hour": 7, "minute": 5, "second": 14}
